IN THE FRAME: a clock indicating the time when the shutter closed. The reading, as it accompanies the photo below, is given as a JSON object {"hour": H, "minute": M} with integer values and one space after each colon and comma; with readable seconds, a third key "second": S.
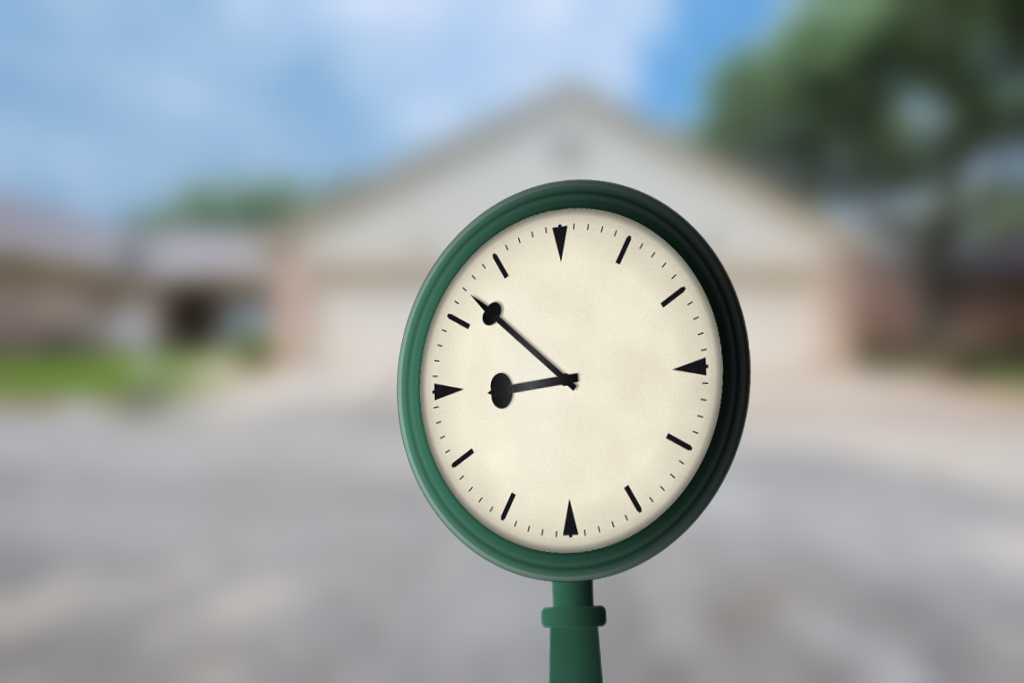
{"hour": 8, "minute": 52}
